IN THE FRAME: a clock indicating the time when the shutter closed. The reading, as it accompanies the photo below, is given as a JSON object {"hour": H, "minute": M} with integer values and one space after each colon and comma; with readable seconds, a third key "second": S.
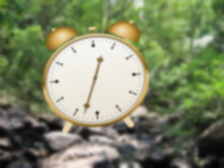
{"hour": 12, "minute": 33}
